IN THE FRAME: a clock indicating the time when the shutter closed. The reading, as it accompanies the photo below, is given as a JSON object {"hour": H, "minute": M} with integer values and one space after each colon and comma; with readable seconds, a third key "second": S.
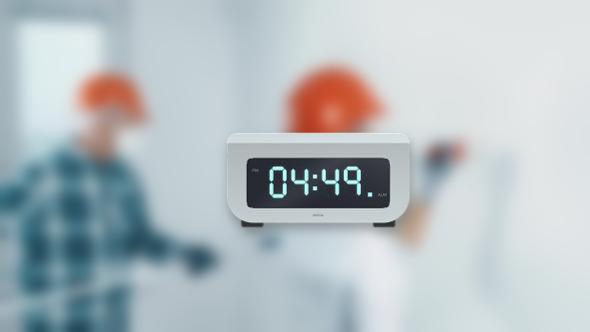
{"hour": 4, "minute": 49}
